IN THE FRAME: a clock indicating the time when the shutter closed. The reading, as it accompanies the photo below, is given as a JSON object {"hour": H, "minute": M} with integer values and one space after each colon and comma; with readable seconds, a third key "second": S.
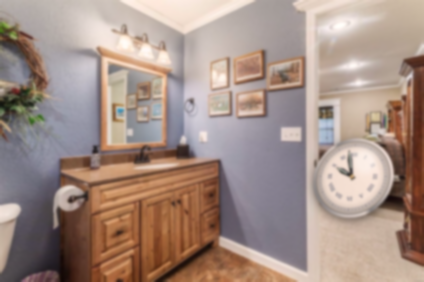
{"hour": 9, "minute": 58}
